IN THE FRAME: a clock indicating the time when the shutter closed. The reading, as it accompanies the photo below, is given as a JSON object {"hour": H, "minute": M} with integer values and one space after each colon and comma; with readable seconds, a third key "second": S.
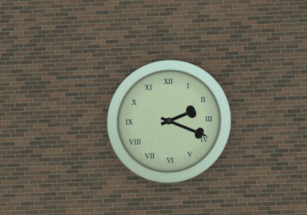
{"hour": 2, "minute": 19}
